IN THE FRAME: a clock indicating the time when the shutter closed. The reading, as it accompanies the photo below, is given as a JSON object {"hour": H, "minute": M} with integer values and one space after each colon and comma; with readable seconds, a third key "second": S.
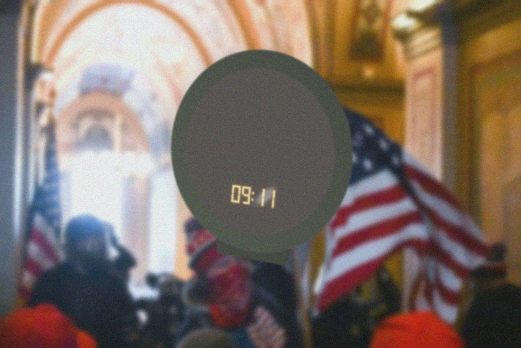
{"hour": 9, "minute": 11}
